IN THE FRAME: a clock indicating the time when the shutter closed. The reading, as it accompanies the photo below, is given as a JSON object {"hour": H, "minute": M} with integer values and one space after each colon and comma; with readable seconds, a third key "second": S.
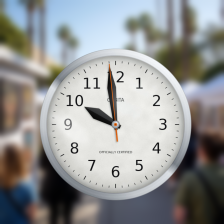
{"hour": 9, "minute": 58, "second": 59}
